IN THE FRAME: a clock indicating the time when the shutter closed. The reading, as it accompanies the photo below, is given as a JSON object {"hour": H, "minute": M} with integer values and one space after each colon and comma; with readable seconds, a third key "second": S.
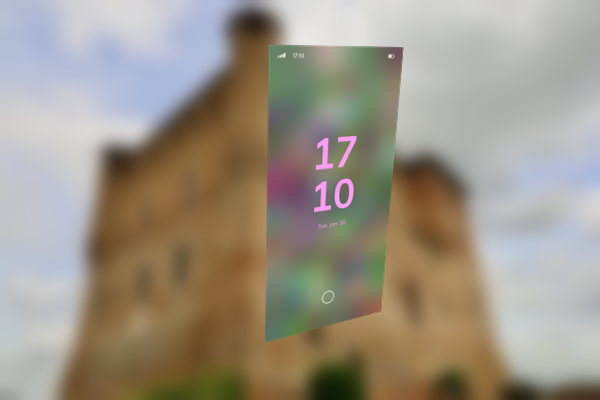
{"hour": 17, "minute": 10}
